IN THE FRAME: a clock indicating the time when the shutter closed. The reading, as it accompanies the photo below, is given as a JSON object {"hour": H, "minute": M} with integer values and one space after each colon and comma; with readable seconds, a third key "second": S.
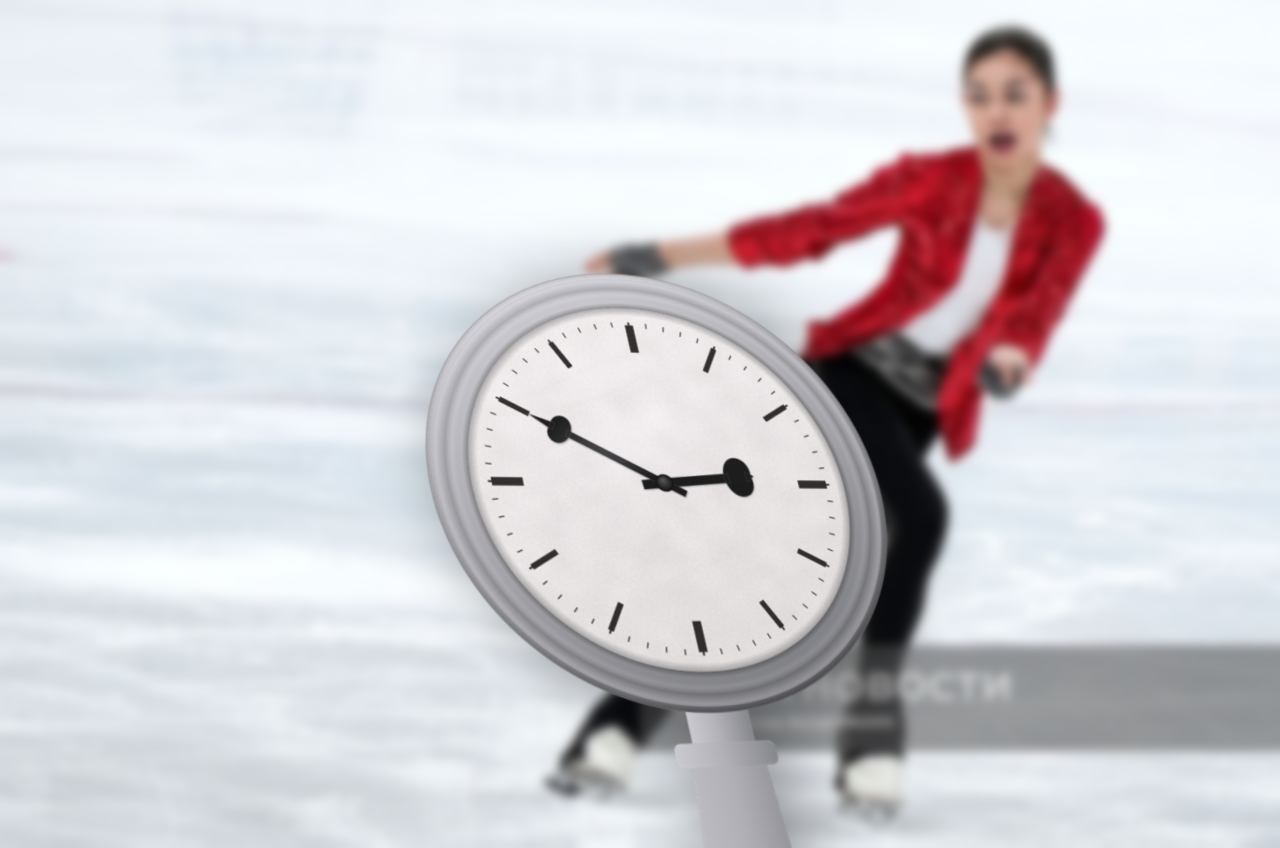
{"hour": 2, "minute": 50}
